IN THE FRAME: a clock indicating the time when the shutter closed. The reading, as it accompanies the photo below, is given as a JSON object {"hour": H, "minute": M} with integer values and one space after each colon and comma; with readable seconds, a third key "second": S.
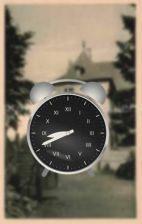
{"hour": 8, "minute": 41}
